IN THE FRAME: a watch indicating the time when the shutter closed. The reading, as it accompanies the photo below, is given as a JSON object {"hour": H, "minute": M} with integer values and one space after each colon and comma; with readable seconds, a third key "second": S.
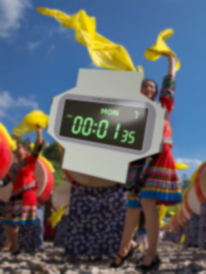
{"hour": 0, "minute": 1, "second": 35}
